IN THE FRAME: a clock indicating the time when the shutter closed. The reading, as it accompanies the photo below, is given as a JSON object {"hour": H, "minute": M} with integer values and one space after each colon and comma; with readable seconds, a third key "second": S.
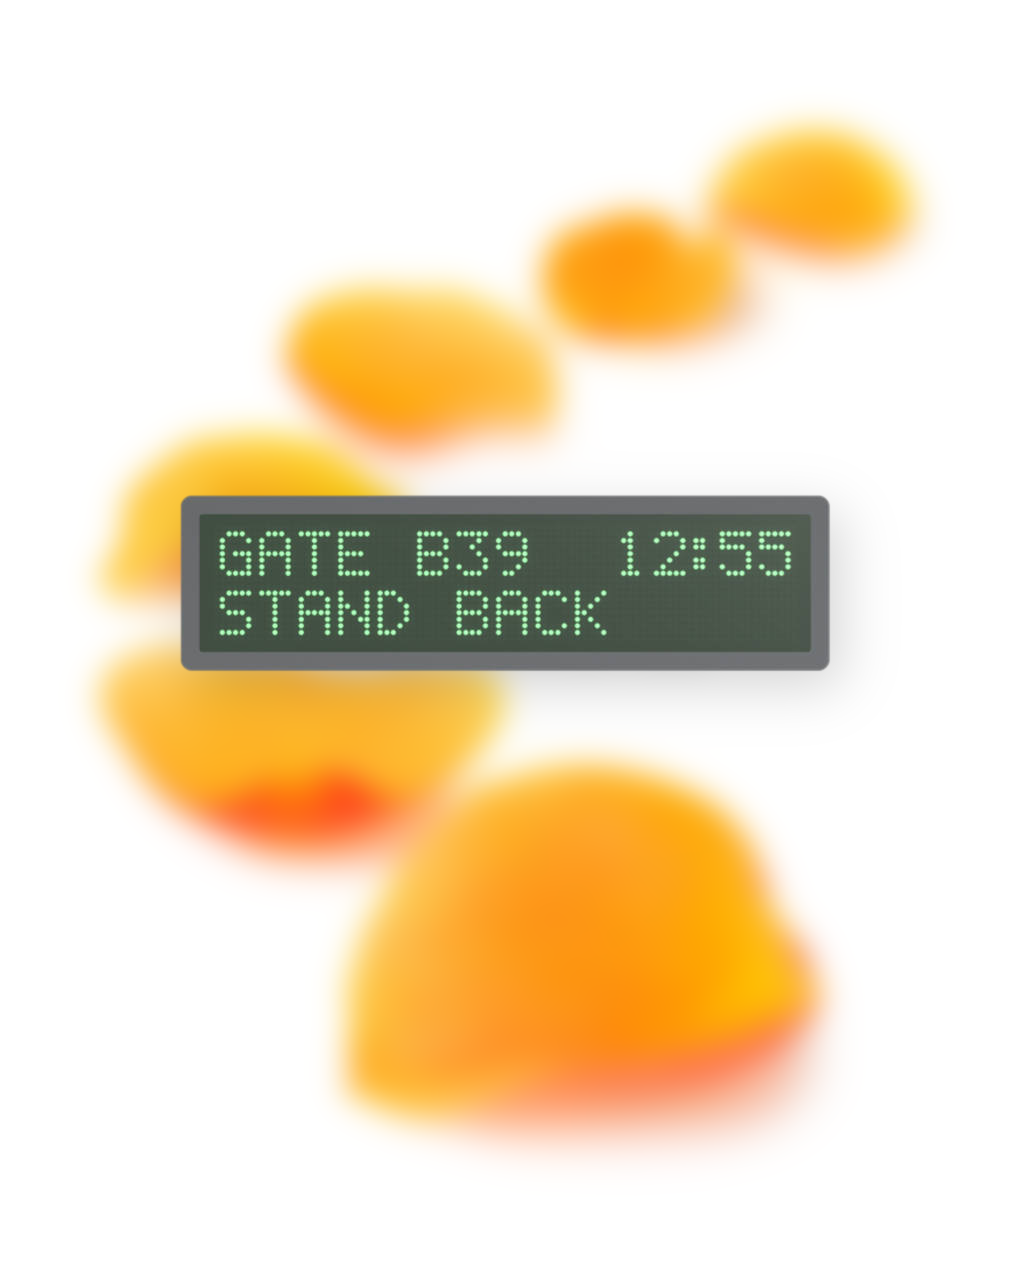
{"hour": 12, "minute": 55}
